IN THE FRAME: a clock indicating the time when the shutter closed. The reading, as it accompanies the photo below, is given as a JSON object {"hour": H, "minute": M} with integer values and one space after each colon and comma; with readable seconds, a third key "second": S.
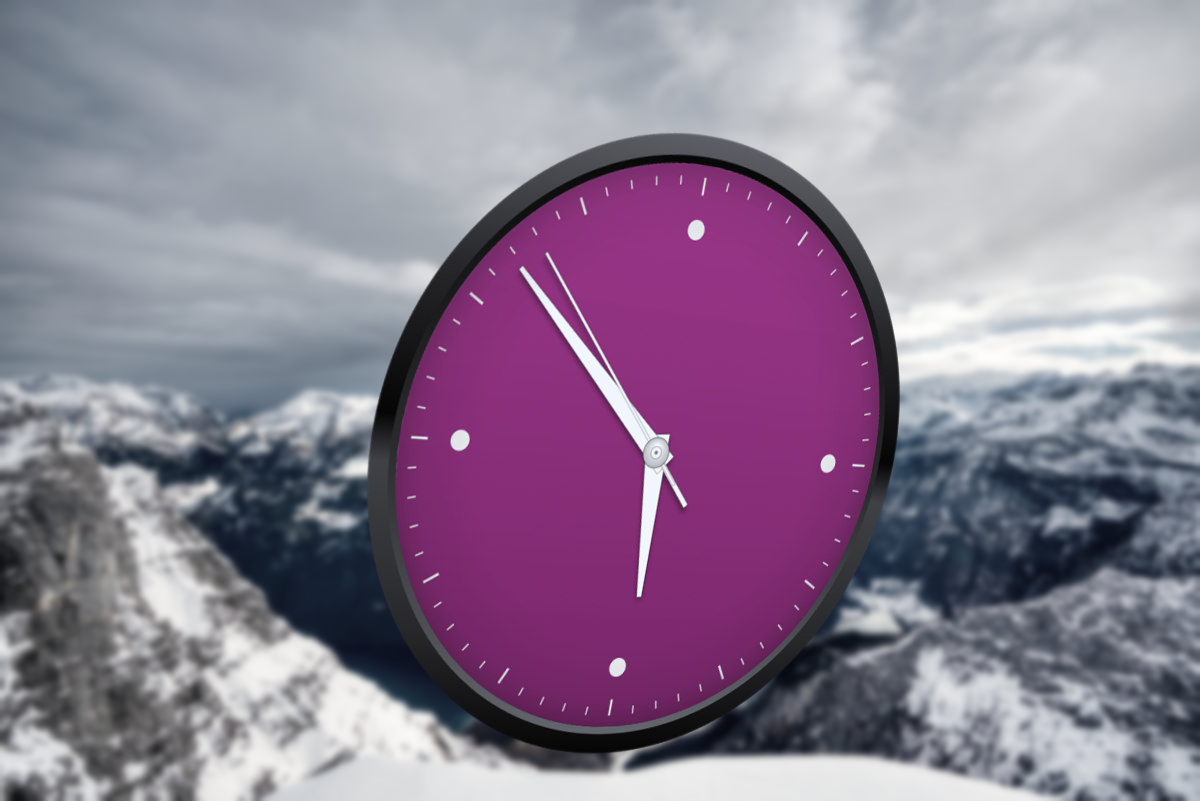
{"hour": 5, "minute": 51, "second": 53}
